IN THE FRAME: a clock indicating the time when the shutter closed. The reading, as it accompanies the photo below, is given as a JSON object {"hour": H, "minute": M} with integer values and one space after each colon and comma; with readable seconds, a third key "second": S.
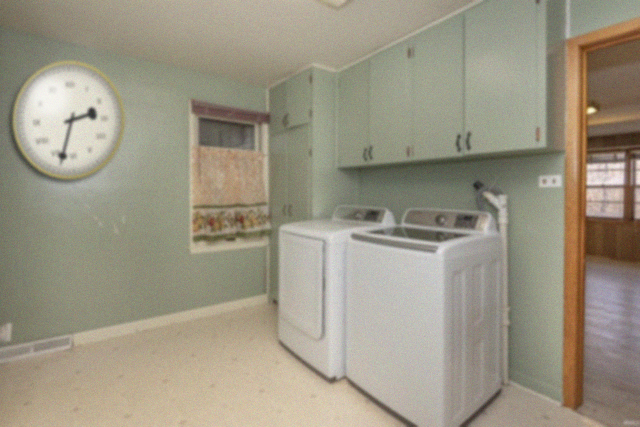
{"hour": 2, "minute": 33}
